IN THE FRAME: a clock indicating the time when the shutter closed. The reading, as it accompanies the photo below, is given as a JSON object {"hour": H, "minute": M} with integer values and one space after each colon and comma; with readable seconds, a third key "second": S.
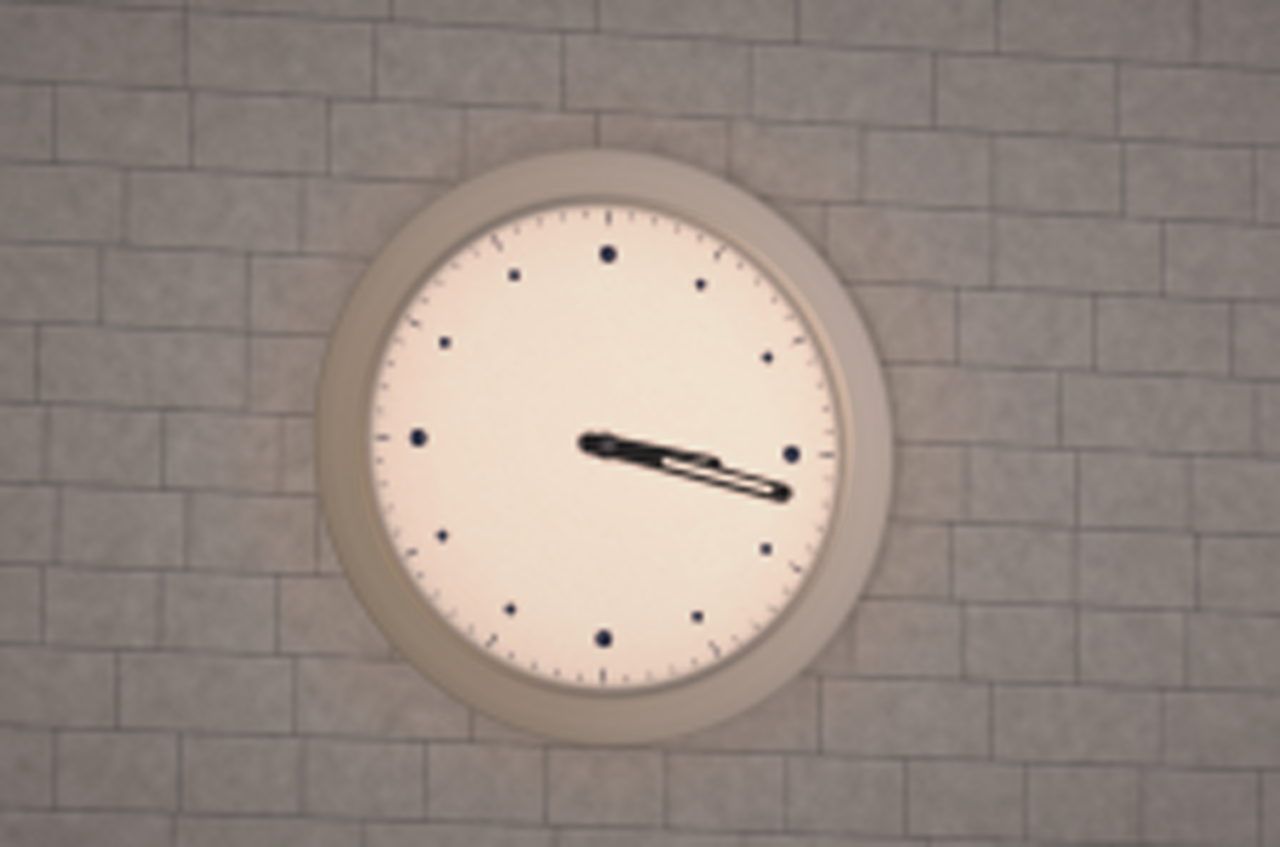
{"hour": 3, "minute": 17}
